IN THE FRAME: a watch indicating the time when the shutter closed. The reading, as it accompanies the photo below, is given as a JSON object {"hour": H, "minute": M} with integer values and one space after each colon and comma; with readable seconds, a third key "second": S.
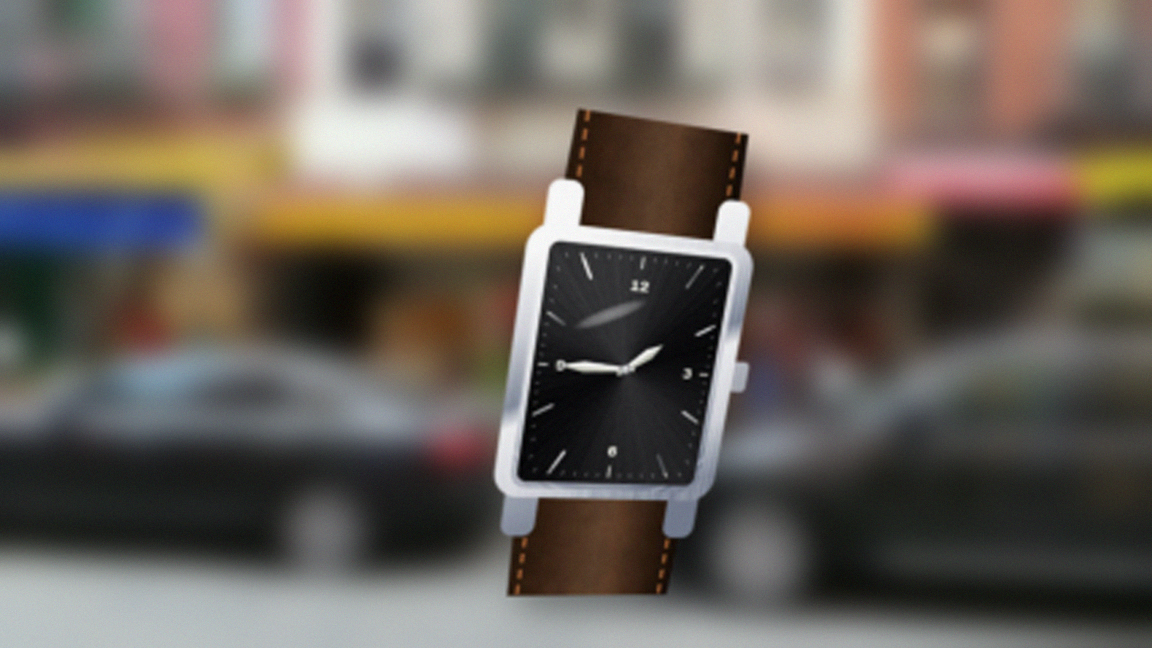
{"hour": 1, "minute": 45}
